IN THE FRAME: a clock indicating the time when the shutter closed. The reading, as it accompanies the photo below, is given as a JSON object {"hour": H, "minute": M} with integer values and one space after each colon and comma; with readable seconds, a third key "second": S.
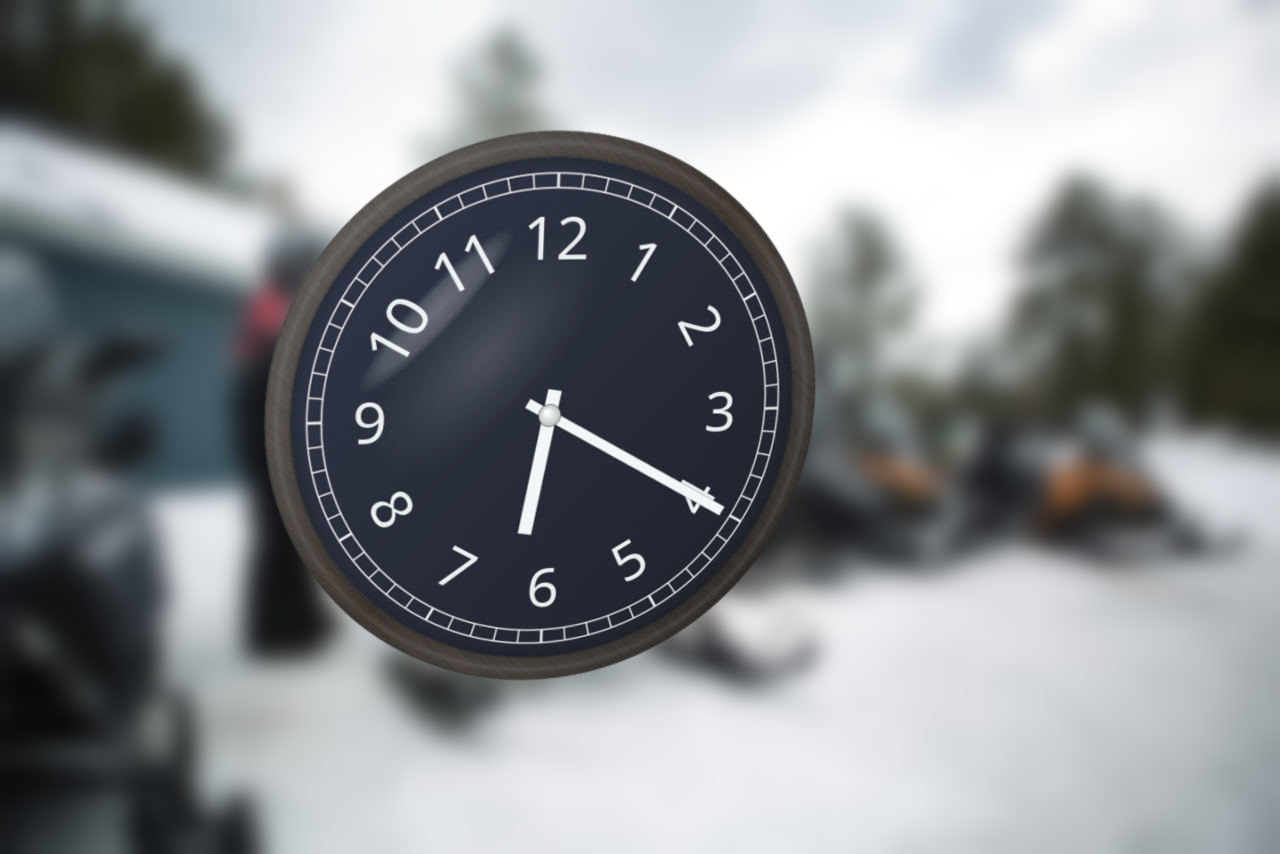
{"hour": 6, "minute": 20}
